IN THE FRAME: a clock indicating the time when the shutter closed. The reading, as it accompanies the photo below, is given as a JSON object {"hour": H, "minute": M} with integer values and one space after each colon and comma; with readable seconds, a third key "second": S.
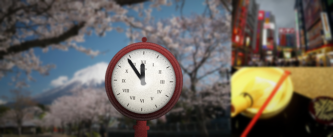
{"hour": 11, "minute": 54}
